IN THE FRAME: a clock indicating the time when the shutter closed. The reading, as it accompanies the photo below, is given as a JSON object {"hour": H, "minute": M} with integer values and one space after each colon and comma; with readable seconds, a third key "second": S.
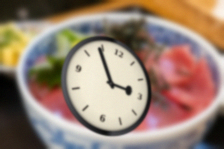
{"hour": 2, "minute": 54}
